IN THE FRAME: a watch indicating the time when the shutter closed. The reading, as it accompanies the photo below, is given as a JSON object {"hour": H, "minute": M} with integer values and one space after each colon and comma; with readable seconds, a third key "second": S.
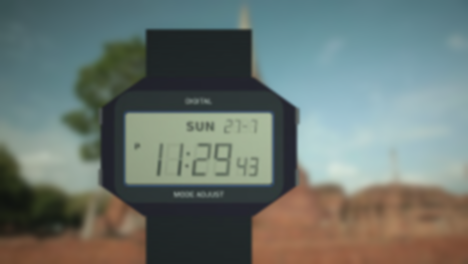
{"hour": 11, "minute": 29, "second": 43}
